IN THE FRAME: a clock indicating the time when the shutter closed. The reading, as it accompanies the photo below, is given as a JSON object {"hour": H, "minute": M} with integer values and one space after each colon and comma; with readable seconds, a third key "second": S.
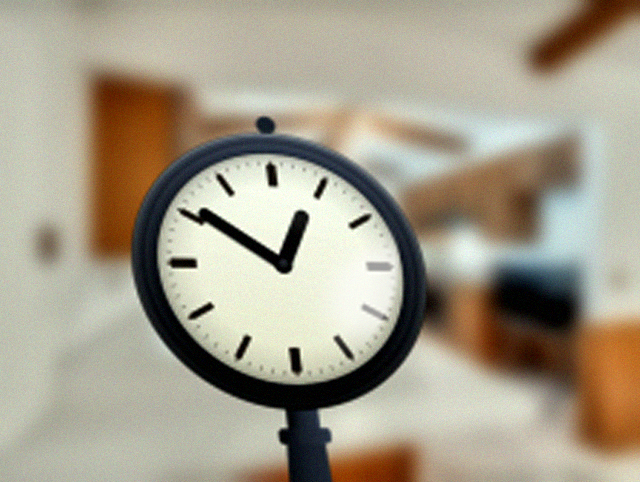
{"hour": 12, "minute": 51}
